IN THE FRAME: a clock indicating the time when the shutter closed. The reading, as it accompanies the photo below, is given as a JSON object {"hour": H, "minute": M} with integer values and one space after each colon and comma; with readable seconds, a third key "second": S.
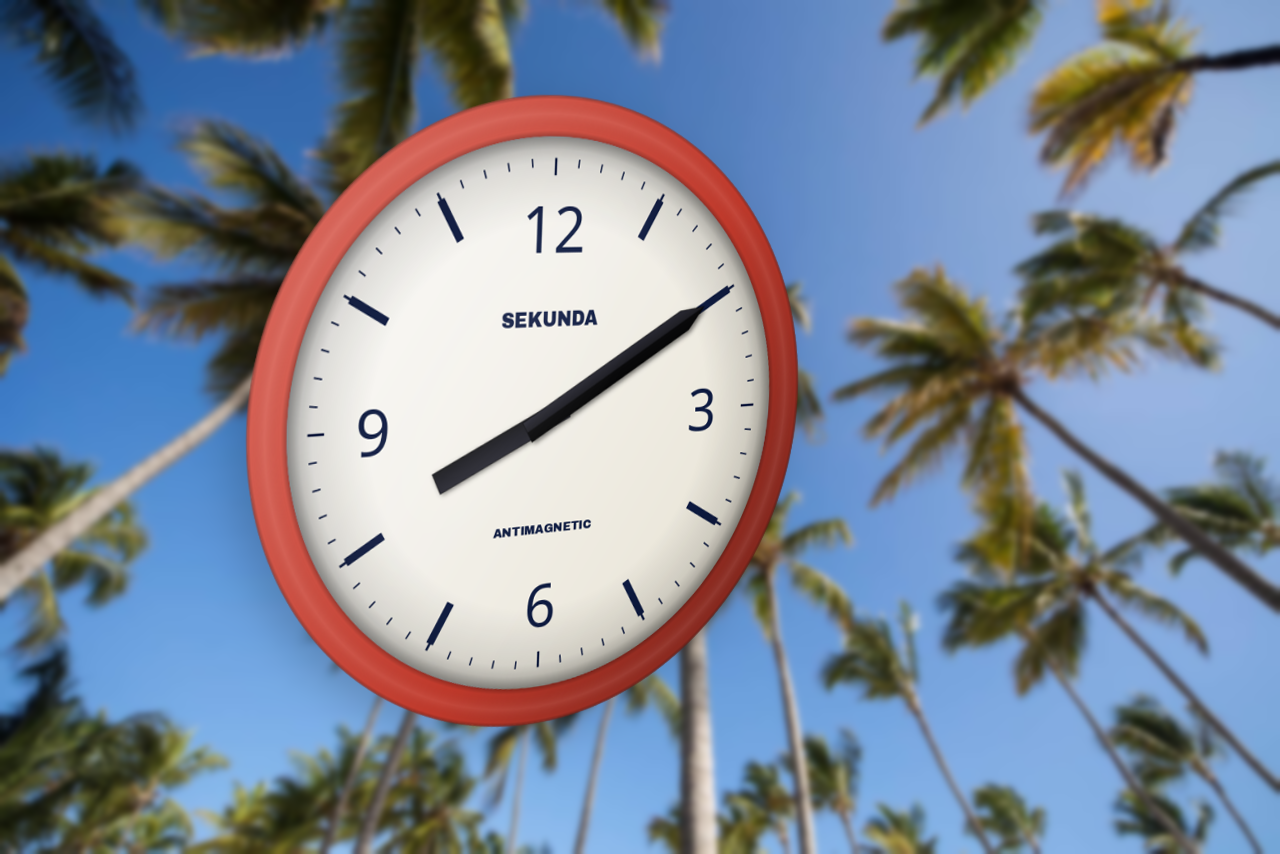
{"hour": 8, "minute": 10}
